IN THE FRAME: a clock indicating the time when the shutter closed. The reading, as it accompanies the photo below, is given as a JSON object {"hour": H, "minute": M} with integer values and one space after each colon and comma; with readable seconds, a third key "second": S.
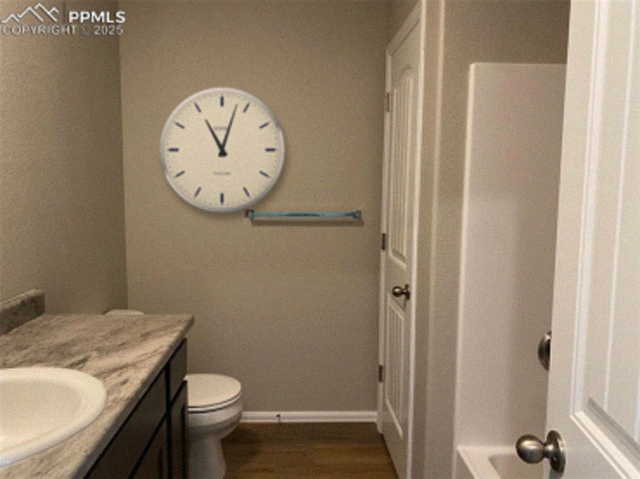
{"hour": 11, "minute": 3}
